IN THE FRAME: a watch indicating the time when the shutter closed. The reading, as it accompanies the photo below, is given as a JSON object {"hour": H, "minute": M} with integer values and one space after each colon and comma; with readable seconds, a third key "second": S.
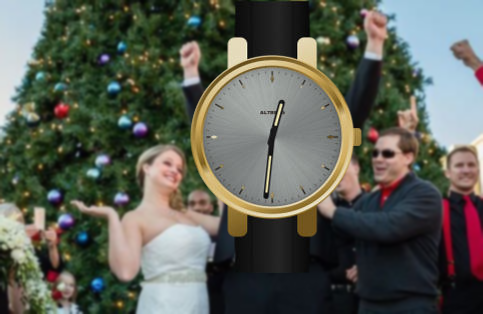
{"hour": 12, "minute": 31}
